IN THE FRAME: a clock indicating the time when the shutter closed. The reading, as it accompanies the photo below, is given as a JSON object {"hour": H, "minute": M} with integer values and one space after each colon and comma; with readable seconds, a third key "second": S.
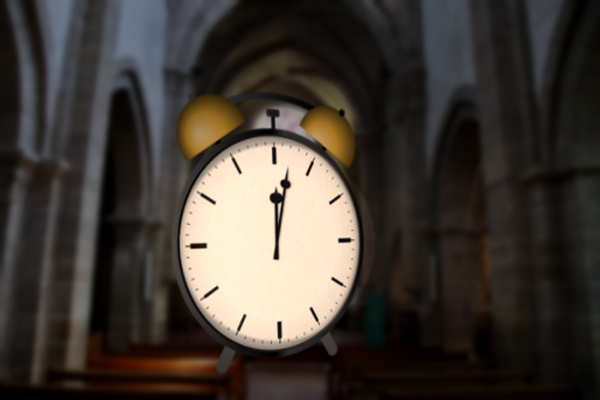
{"hour": 12, "minute": 2}
